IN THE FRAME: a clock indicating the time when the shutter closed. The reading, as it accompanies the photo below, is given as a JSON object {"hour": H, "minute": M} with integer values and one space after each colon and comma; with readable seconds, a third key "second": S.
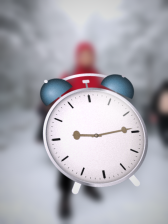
{"hour": 9, "minute": 14}
